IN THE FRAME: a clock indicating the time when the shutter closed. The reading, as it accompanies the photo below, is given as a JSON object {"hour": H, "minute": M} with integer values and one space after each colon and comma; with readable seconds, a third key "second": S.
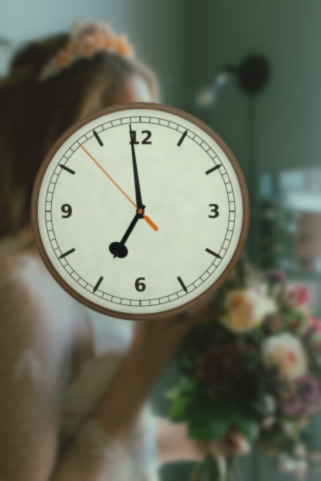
{"hour": 6, "minute": 58, "second": 53}
